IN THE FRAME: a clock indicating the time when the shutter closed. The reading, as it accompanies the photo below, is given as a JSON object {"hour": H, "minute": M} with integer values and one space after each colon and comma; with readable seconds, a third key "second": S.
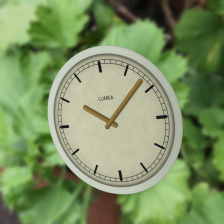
{"hour": 10, "minute": 8}
